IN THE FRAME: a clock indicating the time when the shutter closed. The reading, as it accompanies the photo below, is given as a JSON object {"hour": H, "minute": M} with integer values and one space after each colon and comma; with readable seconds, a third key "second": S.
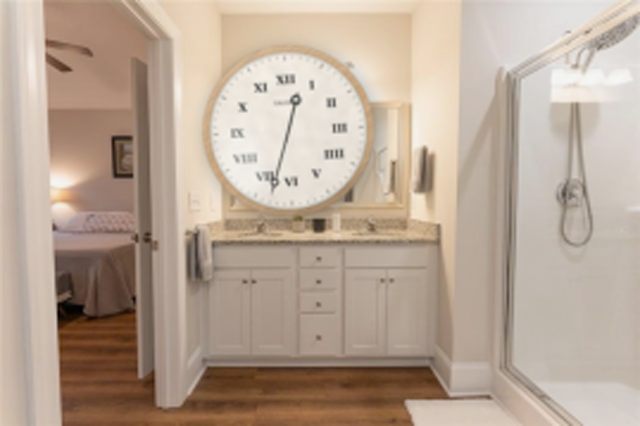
{"hour": 12, "minute": 33}
